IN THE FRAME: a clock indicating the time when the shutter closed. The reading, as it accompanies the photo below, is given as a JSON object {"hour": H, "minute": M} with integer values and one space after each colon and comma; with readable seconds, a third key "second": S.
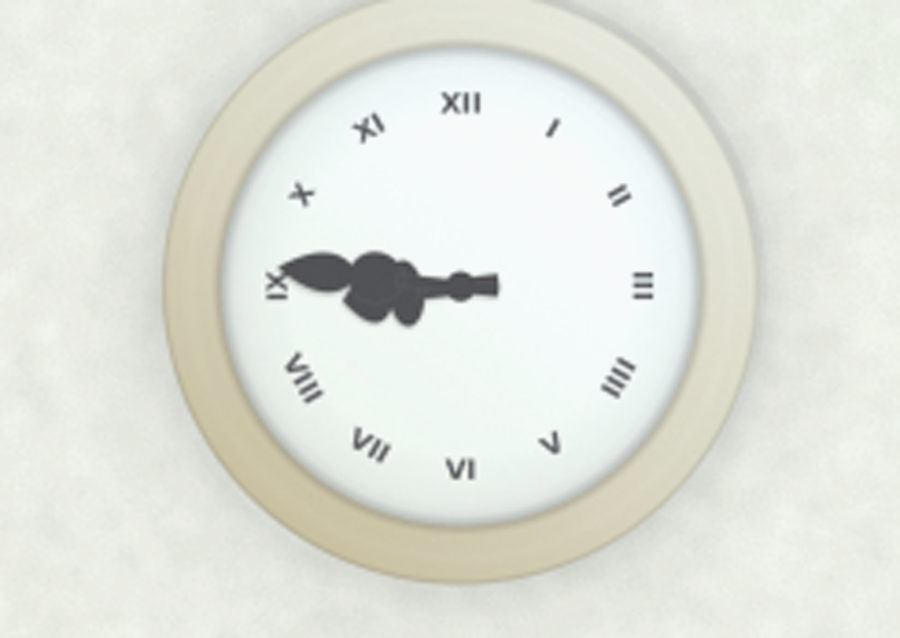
{"hour": 8, "minute": 46}
